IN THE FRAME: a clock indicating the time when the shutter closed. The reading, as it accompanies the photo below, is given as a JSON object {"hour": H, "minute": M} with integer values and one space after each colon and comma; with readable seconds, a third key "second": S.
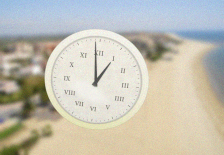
{"hour": 12, "minute": 59}
